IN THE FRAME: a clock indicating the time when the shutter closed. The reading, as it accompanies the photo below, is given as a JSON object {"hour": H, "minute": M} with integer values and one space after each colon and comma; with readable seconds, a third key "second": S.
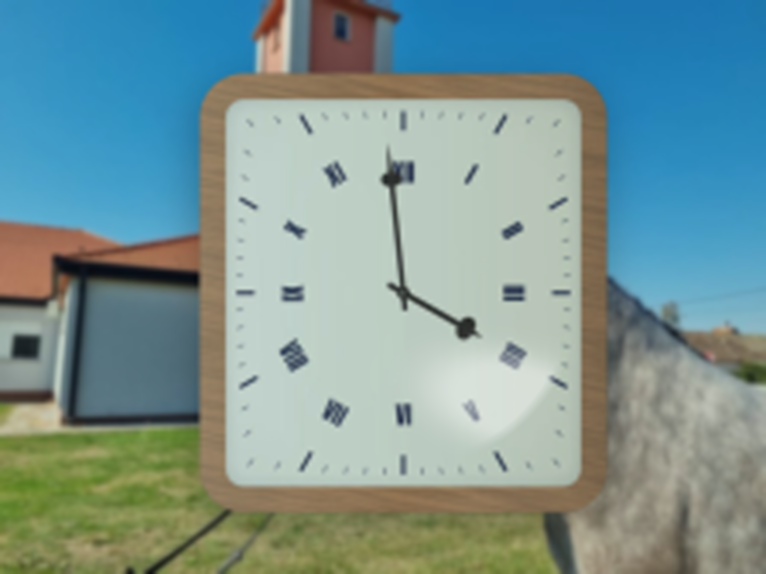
{"hour": 3, "minute": 59}
